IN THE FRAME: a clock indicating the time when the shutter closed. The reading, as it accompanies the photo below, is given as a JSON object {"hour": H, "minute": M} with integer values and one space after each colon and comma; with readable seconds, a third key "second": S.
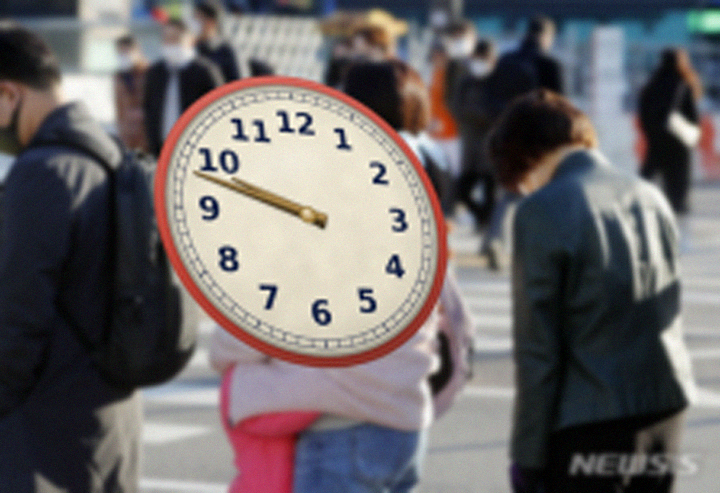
{"hour": 9, "minute": 48}
